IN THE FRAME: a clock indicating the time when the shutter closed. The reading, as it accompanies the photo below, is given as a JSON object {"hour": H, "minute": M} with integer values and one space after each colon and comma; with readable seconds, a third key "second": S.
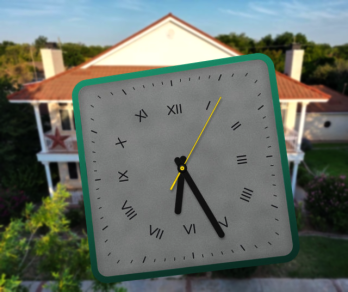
{"hour": 6, "minute": 26, "second": 6}
